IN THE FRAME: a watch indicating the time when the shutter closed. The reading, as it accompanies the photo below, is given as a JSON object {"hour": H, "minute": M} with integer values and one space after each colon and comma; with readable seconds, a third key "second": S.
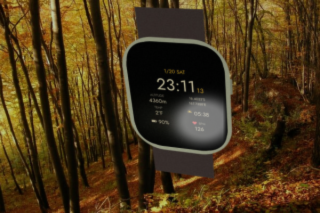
{"hour": 23, "minute": 11}
